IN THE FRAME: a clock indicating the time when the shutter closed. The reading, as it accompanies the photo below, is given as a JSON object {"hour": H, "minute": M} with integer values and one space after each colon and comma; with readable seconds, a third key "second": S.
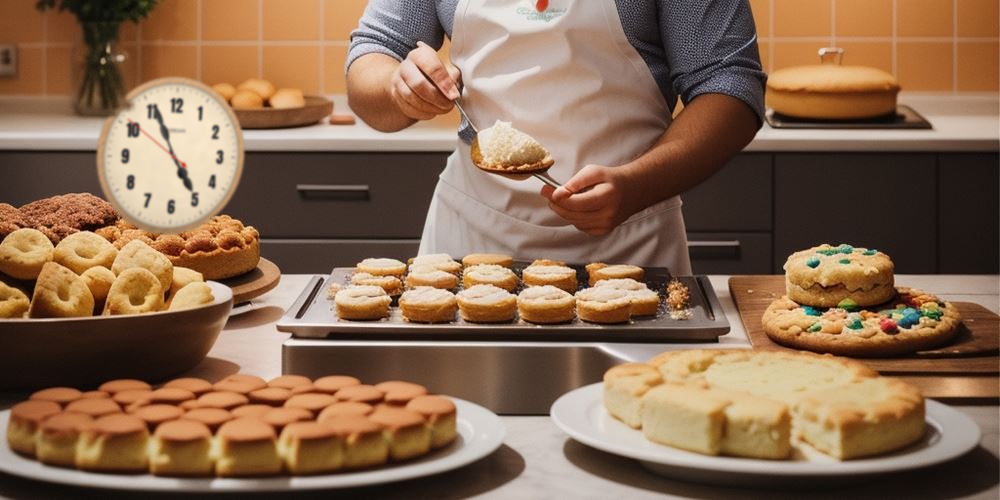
{"hour": 4, "minute": 55, "second": 51}
